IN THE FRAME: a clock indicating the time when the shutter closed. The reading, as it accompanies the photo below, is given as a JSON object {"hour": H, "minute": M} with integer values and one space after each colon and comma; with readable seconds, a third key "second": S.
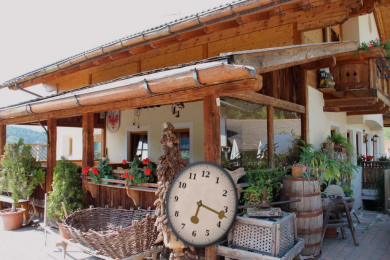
{"hour": 6, "minute": 17}
